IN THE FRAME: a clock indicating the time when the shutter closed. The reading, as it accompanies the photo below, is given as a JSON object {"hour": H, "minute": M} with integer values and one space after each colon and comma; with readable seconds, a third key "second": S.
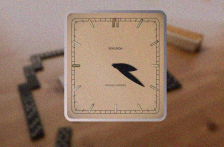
{"hour": 3, "minute": 21}
